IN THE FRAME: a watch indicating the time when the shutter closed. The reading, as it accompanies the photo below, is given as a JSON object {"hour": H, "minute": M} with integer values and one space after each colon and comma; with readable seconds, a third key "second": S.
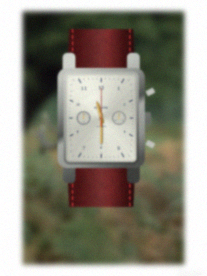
{"hour": 11, "minute": 30}
